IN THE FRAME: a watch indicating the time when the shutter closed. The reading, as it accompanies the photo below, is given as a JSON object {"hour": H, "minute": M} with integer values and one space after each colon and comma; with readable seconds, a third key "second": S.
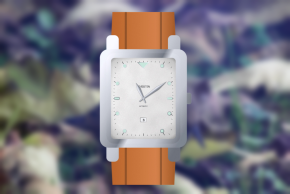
{"hour": 11, "minute": 9}
